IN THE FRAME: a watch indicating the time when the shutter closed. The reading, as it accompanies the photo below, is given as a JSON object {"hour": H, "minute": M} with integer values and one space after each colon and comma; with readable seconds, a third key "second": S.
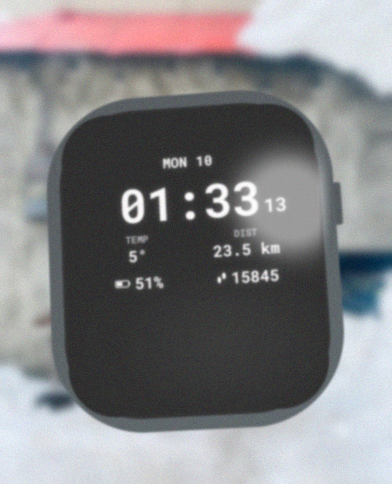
{"hour": 1, "minute": 33, "second": 13}
